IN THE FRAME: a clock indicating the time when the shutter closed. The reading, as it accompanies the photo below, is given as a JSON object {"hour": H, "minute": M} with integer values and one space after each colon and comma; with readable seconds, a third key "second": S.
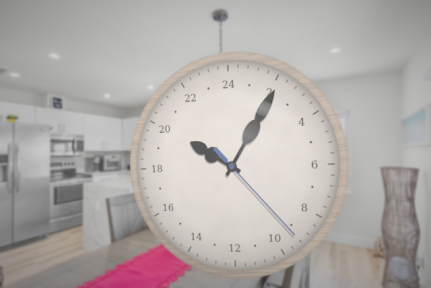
{"hour": 20, "minute": 5, "second": 23}
